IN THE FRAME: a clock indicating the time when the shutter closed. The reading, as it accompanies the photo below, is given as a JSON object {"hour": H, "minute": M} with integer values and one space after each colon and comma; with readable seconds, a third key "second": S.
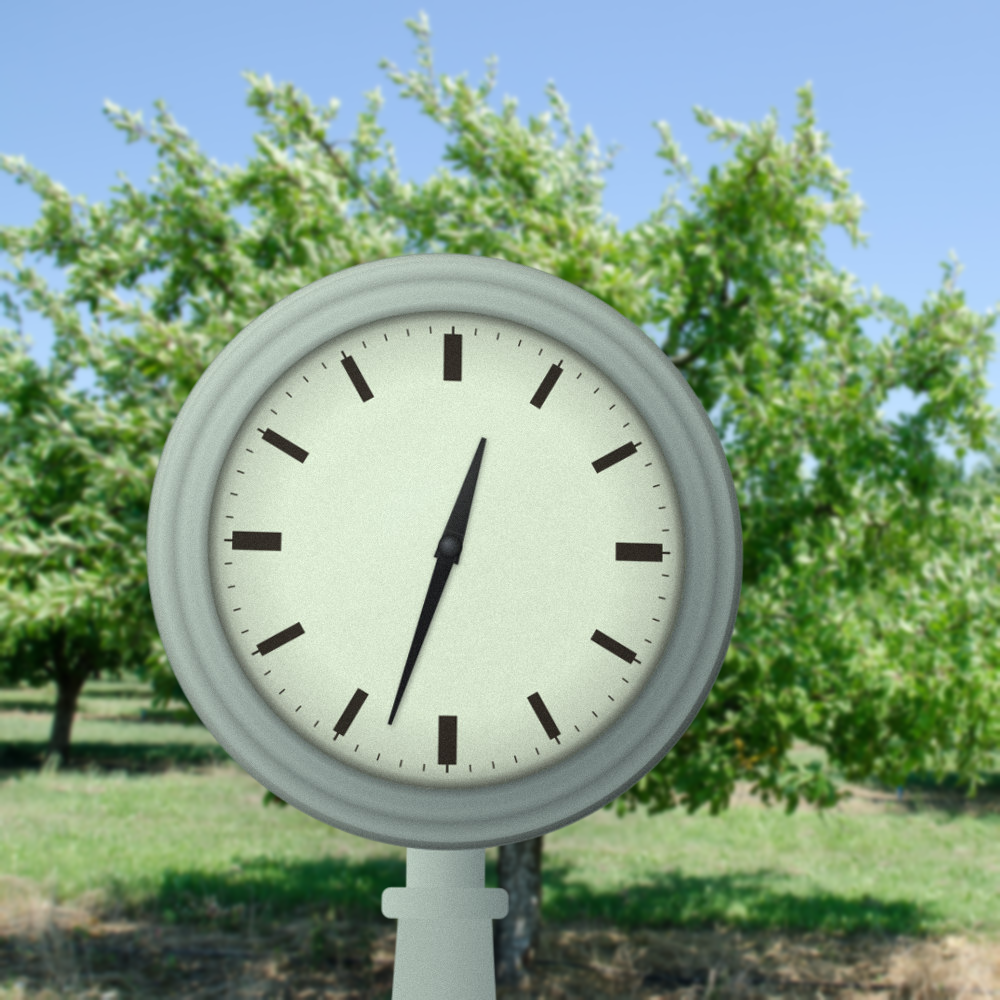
{"hour": 12, "minute": 33}
